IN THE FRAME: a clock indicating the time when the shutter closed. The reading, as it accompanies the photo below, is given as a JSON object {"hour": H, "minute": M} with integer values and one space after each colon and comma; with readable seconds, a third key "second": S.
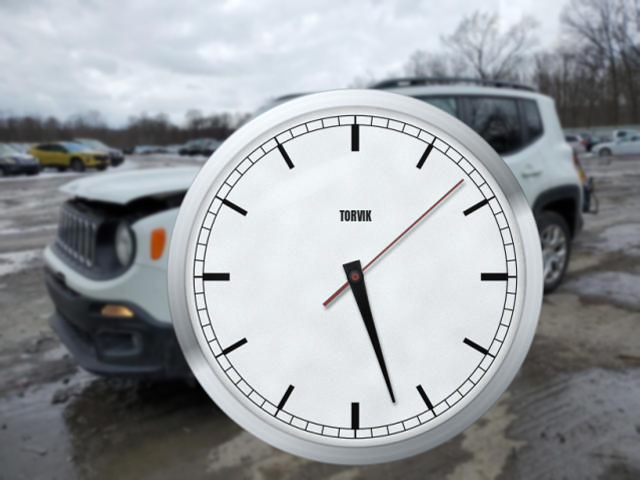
{"hour": 5, "minute": 27, "second": 8}
